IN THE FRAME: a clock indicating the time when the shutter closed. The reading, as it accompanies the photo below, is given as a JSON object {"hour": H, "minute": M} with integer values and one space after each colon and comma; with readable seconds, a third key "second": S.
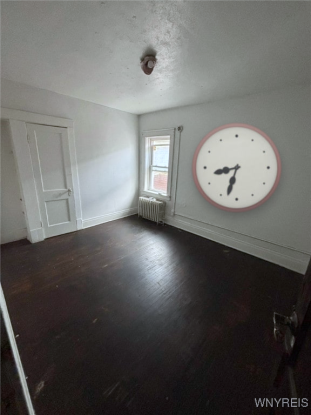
{"hour": 8, "minute": 33}
